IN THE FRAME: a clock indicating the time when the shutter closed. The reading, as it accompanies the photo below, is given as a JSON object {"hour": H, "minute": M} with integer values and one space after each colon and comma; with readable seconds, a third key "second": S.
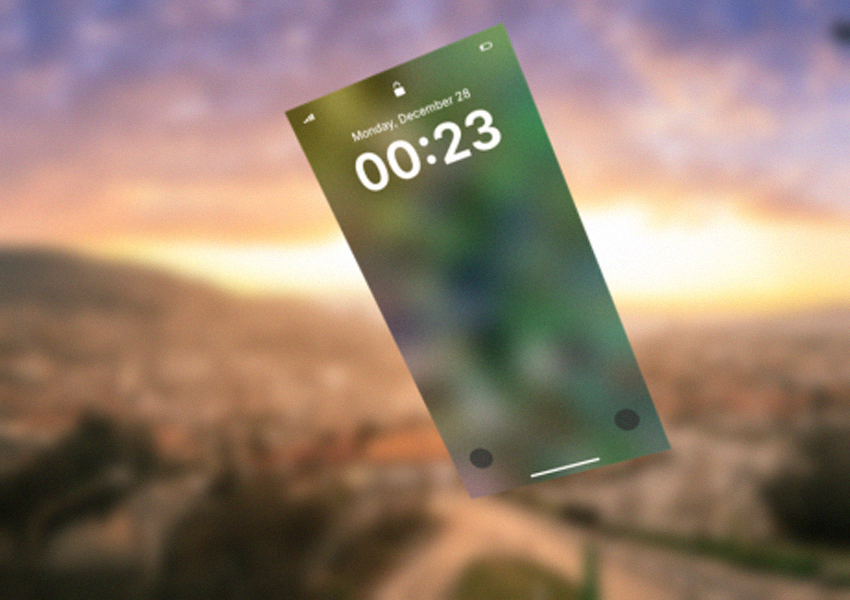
{"hour": 0, "minute": 23}
